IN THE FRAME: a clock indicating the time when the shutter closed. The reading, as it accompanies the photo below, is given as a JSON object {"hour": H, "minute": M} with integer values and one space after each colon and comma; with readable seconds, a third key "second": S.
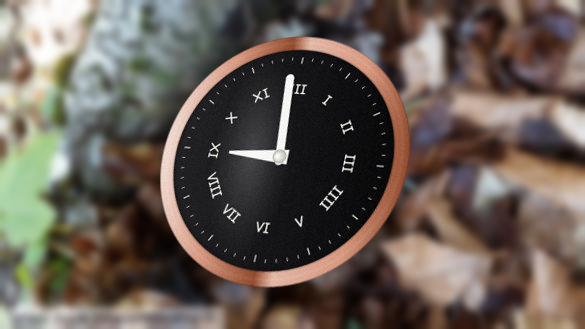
{"hour": 8, "minute": 59}
